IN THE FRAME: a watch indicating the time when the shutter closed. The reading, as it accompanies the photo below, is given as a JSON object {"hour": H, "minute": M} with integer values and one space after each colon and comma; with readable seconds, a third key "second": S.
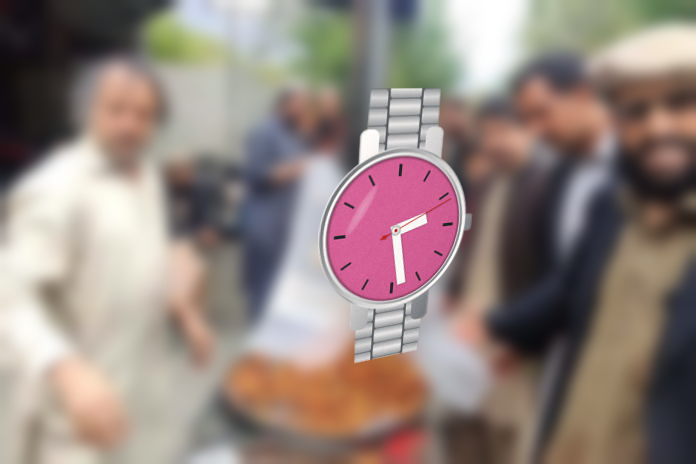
{"hour": 2, "minute": 28, "second": 11}
